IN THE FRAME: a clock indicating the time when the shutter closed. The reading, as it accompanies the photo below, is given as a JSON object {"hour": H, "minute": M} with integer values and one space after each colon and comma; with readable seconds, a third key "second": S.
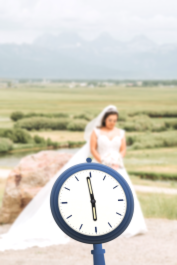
{"hour": 5, "minute": 59}
